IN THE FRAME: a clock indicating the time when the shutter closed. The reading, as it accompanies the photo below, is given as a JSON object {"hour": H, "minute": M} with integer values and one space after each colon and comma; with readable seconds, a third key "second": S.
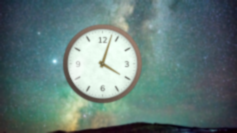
{"hour": 4, "minute": 3}
